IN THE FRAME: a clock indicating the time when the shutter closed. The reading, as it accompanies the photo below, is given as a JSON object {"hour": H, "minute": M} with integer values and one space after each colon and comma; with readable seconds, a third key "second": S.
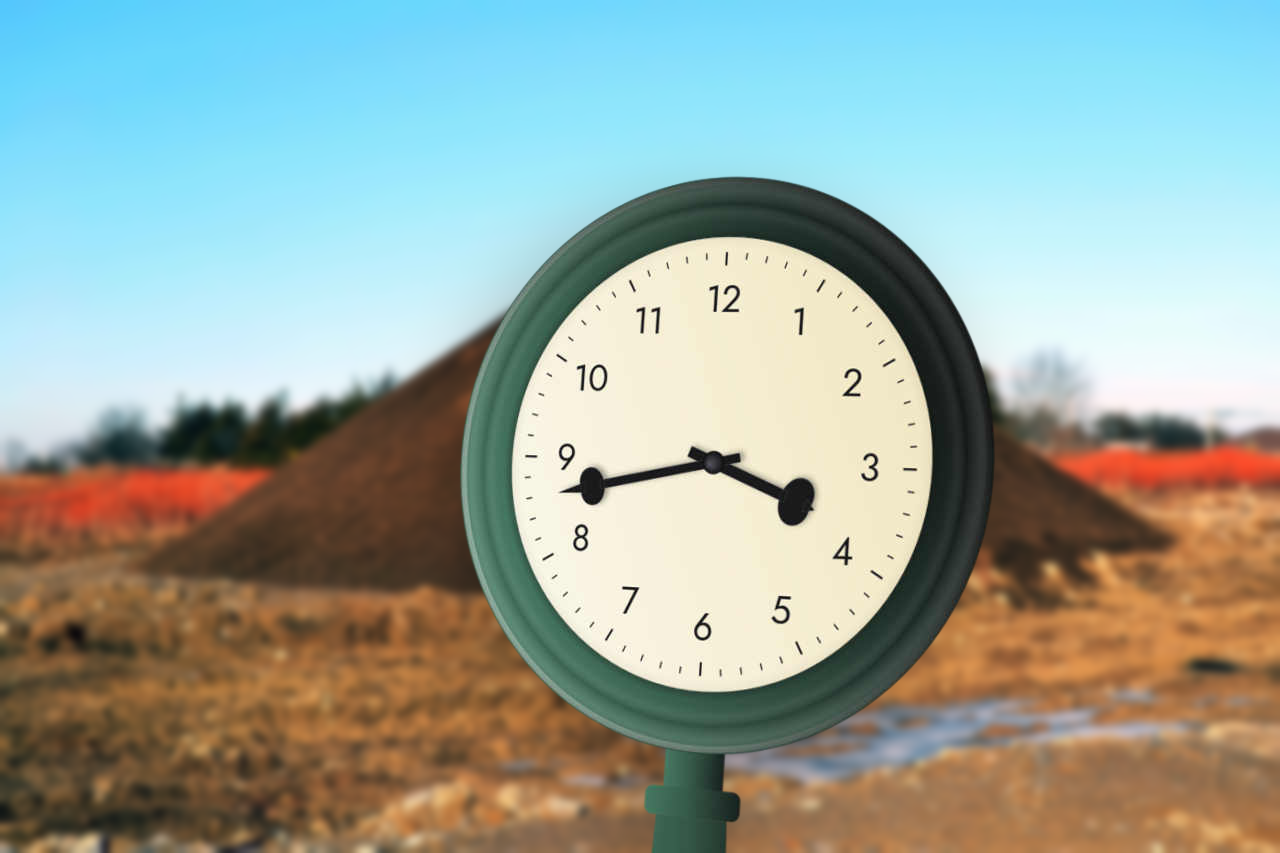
{"hour": 3, "minute": 43}
